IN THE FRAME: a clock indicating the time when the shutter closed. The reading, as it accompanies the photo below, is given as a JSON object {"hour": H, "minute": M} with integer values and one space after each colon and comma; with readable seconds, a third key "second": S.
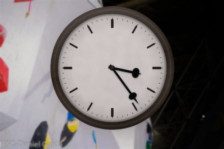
{"hour": 3, "minute": 24}
